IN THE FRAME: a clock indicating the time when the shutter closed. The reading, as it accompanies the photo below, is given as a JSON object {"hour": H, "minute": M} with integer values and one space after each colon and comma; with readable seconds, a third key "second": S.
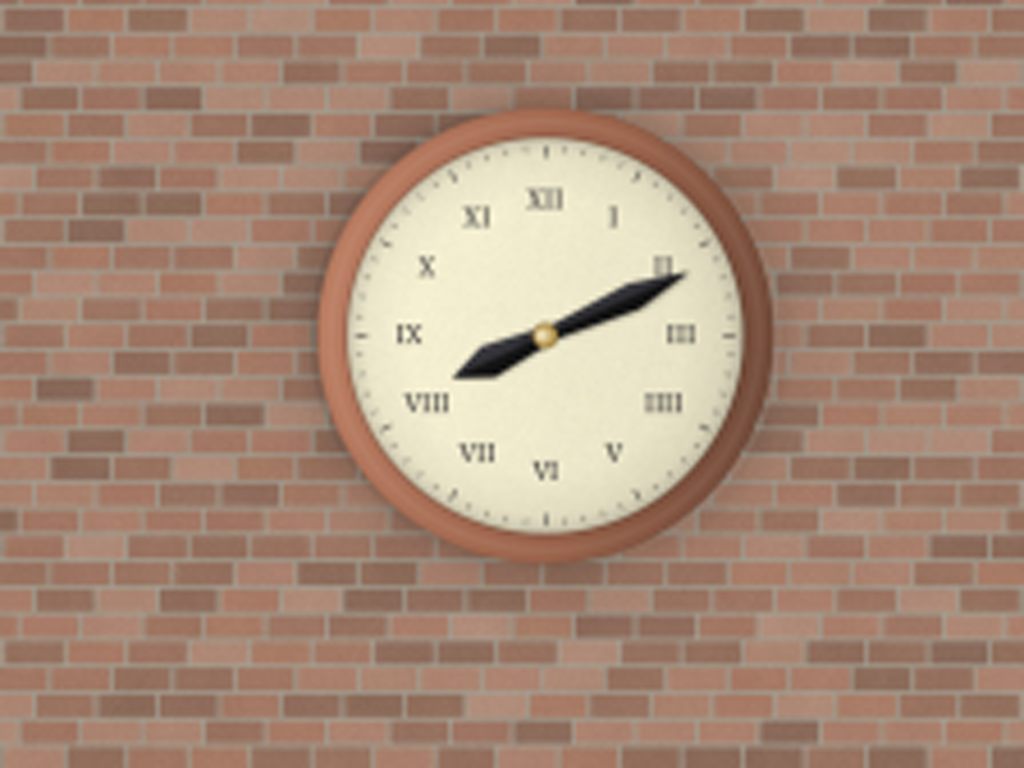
{"hour": 8, "minute": 11}
